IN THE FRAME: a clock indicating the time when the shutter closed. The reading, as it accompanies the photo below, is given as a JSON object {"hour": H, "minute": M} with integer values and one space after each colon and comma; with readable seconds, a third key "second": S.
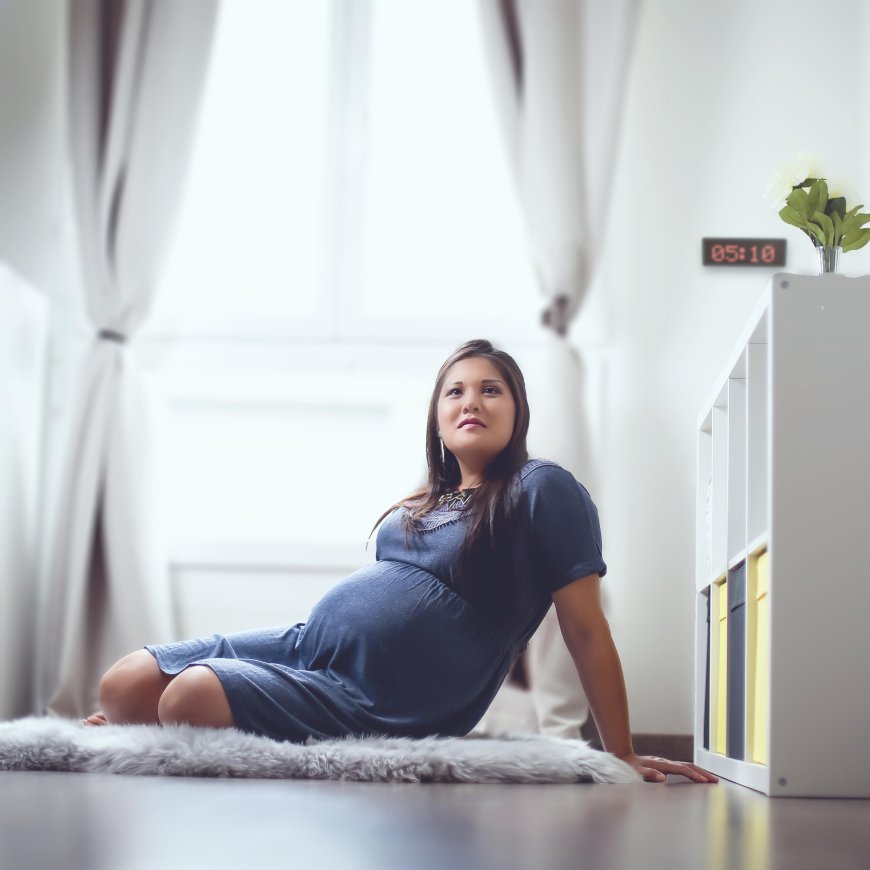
{"hour": 5, "minute": 10}
